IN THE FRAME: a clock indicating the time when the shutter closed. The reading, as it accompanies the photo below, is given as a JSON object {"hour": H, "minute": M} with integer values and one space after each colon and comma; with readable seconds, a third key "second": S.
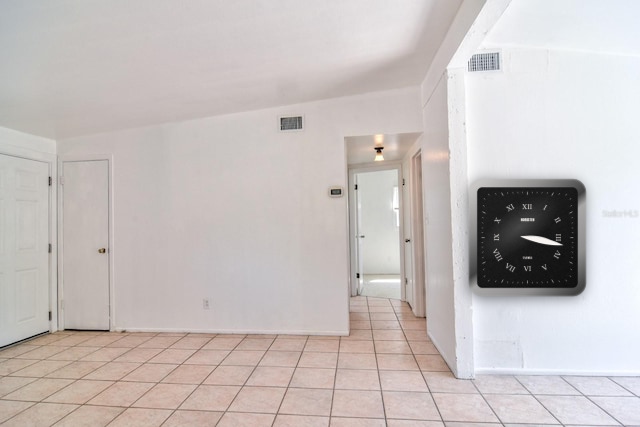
{"hour": 3, "minute": 17}
